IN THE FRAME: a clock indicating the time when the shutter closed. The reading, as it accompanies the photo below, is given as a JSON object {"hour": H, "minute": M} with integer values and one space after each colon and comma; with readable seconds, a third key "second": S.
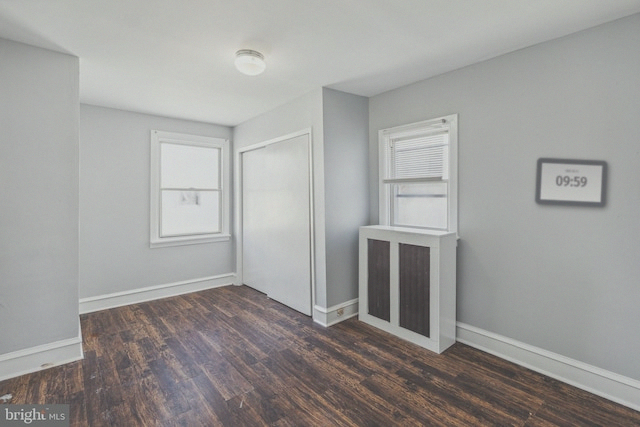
{"hour": 9, "minute": 59}
